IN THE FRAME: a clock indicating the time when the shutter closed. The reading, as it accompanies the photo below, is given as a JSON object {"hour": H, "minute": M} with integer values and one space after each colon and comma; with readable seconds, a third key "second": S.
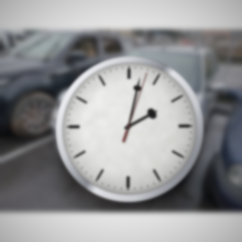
{"hour": 2, "minute": 2, "second": 3}
